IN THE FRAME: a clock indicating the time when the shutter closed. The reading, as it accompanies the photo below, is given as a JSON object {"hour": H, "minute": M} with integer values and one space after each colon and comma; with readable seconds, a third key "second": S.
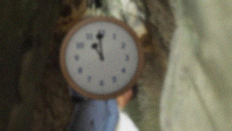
{"hour": 10, "minute": 59}
